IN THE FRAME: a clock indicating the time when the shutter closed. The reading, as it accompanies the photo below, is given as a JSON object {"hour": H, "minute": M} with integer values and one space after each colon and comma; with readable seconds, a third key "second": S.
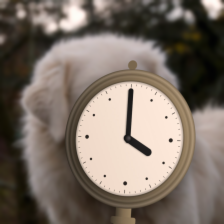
{"hour": 4, "minute": 0}
